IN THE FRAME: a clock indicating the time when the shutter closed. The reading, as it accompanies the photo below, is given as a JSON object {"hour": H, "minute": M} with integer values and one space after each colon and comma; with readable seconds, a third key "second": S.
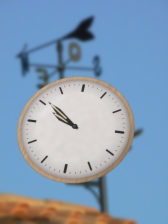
{"hour": 9, "minute": 51}
